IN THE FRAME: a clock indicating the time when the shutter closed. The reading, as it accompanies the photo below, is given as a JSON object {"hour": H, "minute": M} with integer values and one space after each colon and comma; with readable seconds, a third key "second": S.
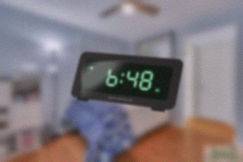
{"hour": 6, "minute": 48}
